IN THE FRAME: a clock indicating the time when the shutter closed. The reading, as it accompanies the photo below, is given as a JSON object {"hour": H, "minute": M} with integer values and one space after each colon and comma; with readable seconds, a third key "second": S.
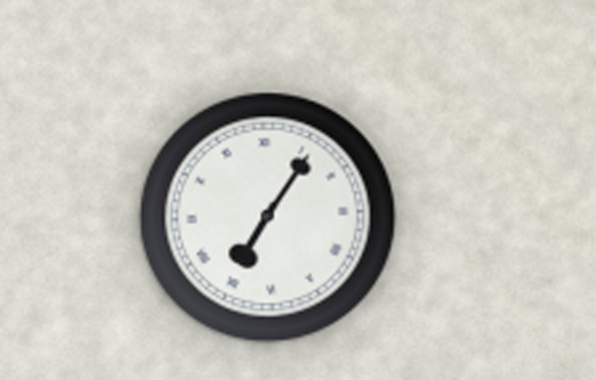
{"hour": 7, "minute": 6}
